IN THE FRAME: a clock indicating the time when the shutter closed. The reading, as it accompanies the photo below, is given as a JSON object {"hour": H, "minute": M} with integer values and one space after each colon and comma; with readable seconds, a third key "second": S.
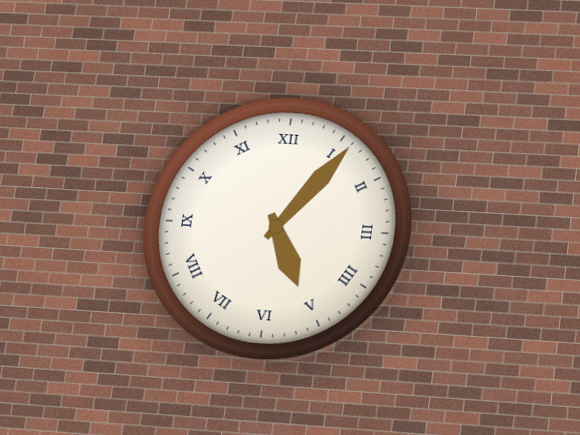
{"hour": 5, "minute": 6}
